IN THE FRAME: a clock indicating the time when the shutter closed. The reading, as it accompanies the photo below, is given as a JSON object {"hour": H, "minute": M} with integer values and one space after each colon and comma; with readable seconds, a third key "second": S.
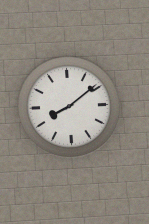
{"hour": 8, "minute": 9}
